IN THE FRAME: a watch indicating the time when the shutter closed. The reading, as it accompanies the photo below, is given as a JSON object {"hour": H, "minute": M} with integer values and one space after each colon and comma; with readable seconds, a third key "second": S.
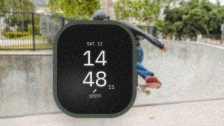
{"hour": 14, "minute": 48}
